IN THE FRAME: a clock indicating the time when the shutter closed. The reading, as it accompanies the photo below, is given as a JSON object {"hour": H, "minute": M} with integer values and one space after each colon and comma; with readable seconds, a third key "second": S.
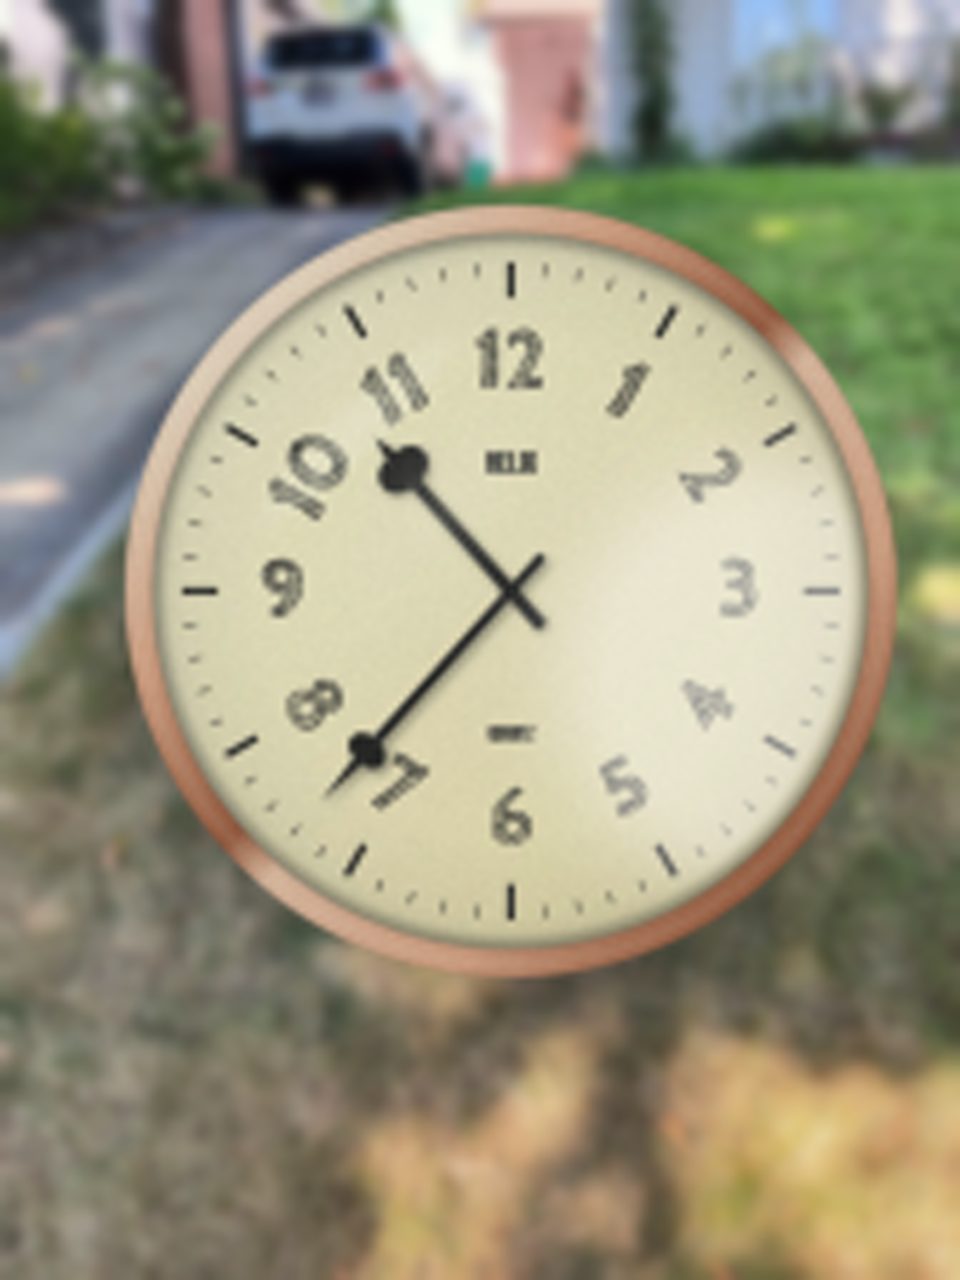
{"hour": 10, "minute": 37}
